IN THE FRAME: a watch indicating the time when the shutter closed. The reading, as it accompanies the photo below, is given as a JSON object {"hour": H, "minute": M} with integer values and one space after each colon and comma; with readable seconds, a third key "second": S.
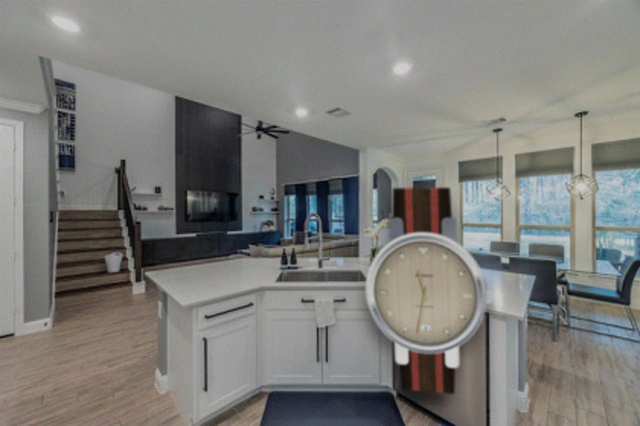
{"hour": 11, "minute": 32}
